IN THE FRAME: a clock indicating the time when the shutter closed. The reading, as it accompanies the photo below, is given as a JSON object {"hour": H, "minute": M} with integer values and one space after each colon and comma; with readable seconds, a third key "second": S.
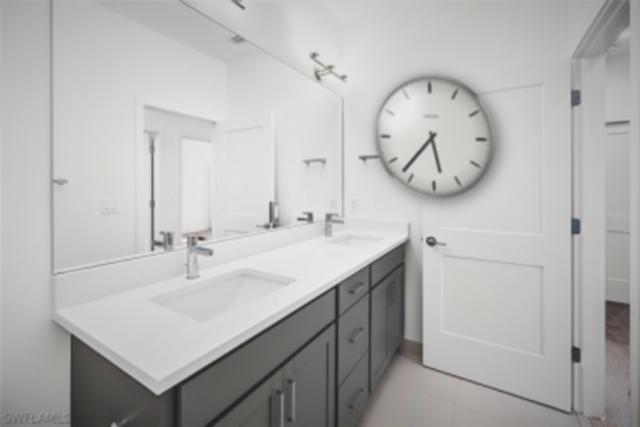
{"hour": 5, "minute": 37}
